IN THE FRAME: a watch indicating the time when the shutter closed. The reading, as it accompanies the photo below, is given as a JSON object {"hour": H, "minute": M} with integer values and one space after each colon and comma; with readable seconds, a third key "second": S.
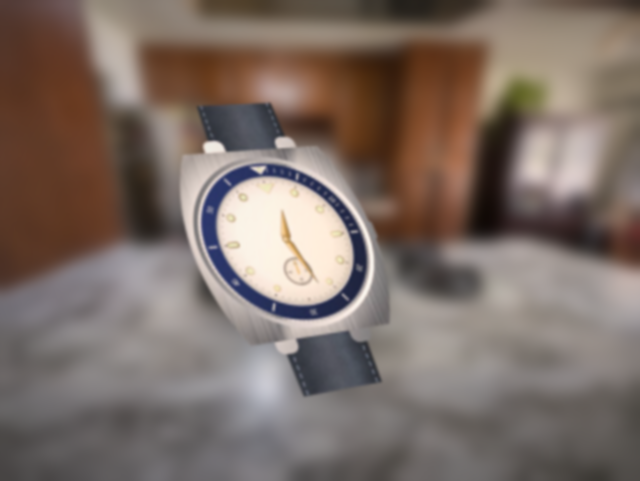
{"hour": 12, "minute": 27}
